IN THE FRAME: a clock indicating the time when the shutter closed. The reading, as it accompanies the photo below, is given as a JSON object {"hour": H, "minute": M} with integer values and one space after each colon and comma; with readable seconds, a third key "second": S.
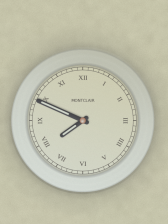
{"hour": 7, "minute": 49}
